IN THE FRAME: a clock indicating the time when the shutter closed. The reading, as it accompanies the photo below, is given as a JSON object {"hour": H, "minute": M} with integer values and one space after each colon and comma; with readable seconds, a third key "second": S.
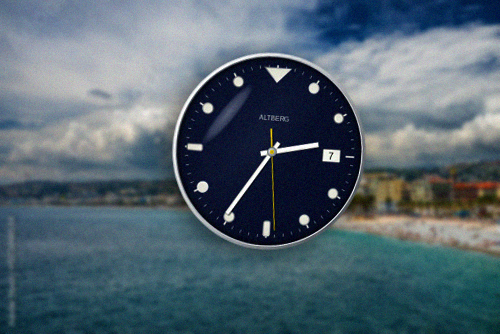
{"hour": 2, "minute": 35, "second": 29}
